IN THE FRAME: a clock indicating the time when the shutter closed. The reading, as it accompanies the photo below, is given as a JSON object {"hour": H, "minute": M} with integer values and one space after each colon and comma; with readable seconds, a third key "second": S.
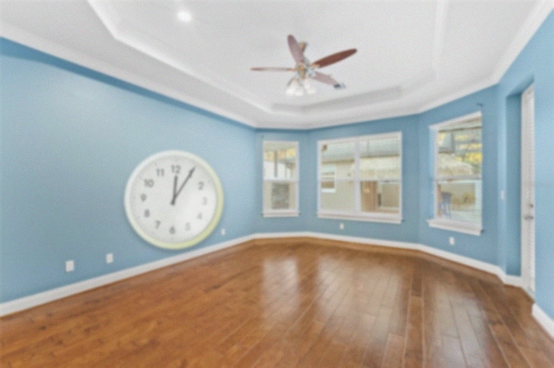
{"hour": 12, "minute": 5}
